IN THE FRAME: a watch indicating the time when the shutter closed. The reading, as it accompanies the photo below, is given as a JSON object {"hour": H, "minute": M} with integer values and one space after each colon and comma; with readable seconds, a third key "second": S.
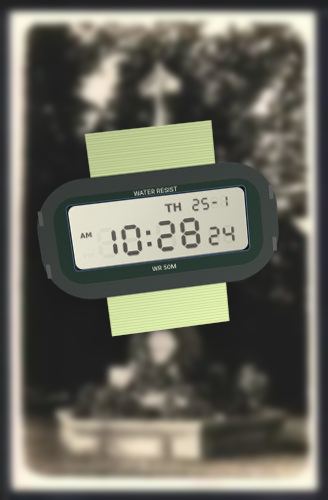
{"hour": 10, "minute": 28, "second": 24}
